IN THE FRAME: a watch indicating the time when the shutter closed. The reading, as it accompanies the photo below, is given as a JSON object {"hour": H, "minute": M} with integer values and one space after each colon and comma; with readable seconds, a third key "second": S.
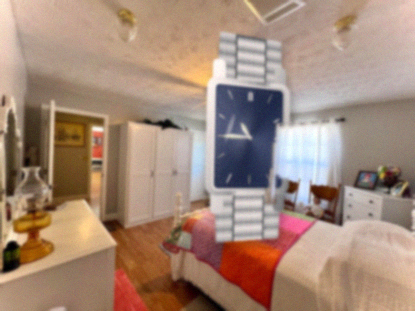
{"hour": 10, "minute": 45}
